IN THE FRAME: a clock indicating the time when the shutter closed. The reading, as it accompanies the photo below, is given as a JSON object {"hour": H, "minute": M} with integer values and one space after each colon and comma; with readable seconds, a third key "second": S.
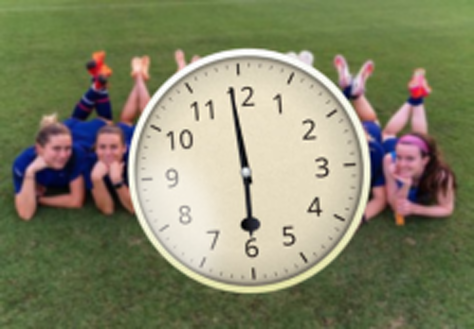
{"hour": 5, "minute": 59}
